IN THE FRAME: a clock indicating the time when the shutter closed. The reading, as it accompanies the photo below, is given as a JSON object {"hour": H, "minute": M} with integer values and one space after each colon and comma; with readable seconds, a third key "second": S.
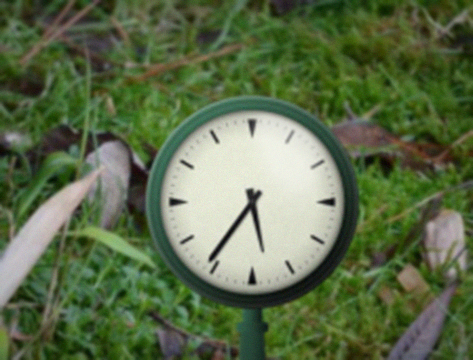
{"hour": 5, "minute": 36}
